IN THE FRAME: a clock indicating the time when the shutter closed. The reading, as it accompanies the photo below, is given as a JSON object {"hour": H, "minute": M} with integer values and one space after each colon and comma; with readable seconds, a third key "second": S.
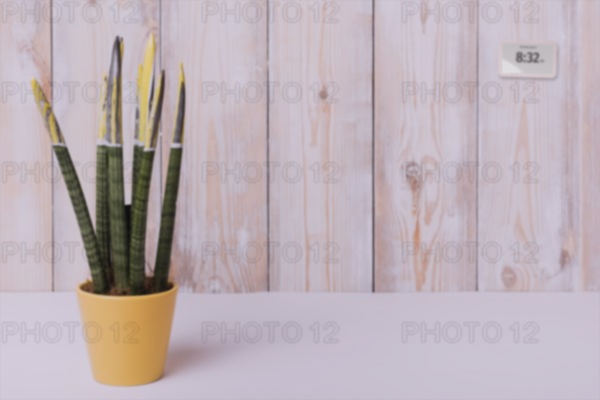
{"hour": 8, "minute": 32}
